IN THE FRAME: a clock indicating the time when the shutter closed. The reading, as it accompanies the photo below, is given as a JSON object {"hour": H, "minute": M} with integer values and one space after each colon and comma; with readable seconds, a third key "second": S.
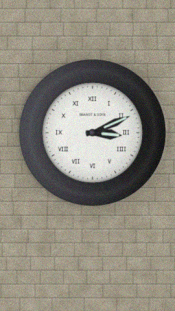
{"hour": 3, "minute": 11}
